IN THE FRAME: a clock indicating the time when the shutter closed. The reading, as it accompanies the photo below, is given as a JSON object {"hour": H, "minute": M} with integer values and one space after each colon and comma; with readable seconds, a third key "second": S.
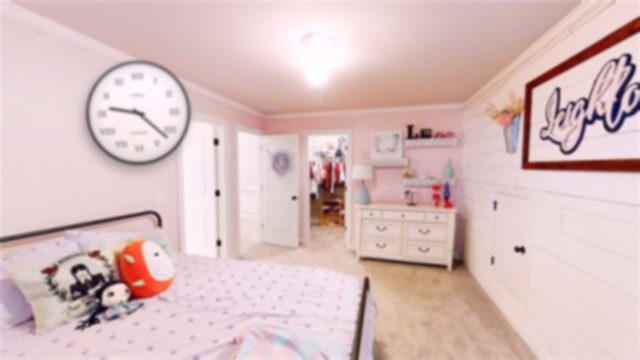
{"hour": 9, "minute": 22}
